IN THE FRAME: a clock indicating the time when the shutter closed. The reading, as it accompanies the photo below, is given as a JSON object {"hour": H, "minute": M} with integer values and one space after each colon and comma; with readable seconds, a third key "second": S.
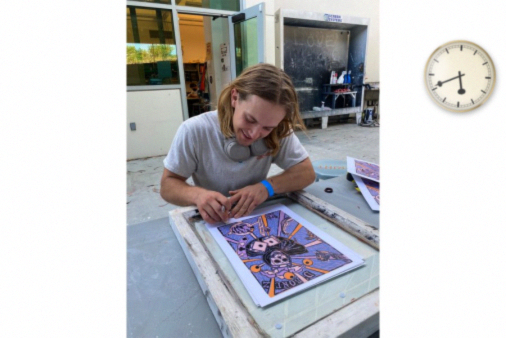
{"hour": 5, "minute": 41}
